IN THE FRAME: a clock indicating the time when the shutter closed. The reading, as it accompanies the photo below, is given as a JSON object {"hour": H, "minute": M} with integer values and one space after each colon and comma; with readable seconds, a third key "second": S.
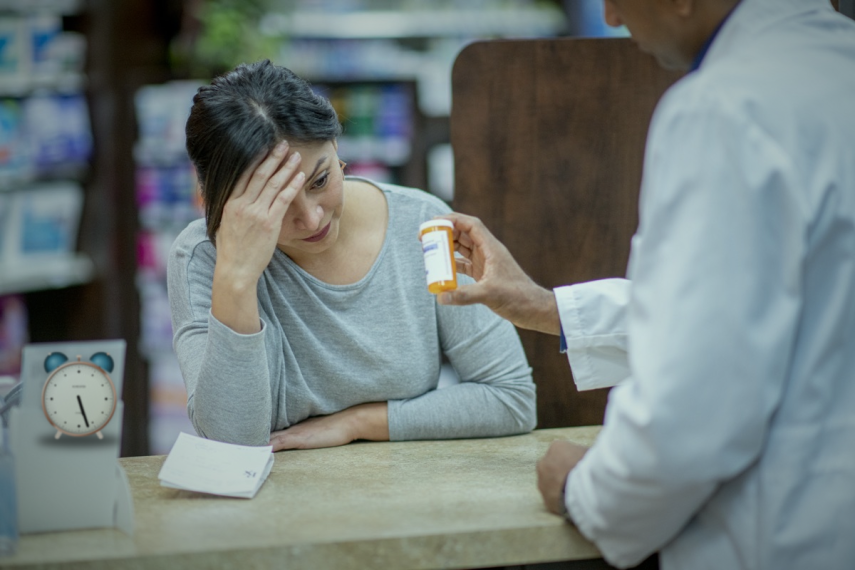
{"hour": 5, "minute": 27}
